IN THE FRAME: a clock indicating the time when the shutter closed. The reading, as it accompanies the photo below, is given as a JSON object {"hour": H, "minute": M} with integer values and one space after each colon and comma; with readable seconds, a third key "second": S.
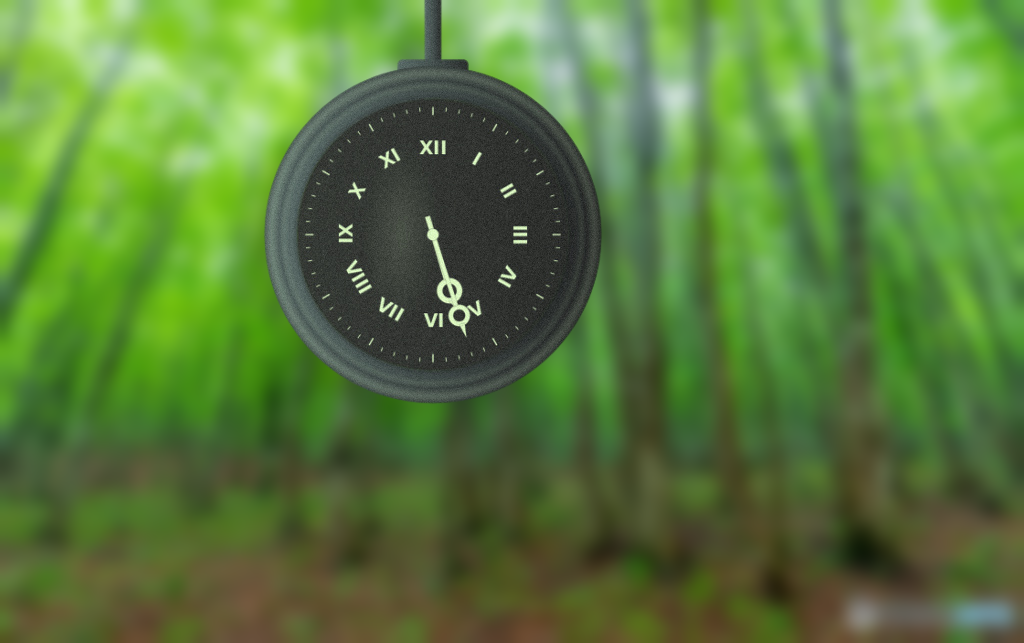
{"hour": 5, "minute": 27}
